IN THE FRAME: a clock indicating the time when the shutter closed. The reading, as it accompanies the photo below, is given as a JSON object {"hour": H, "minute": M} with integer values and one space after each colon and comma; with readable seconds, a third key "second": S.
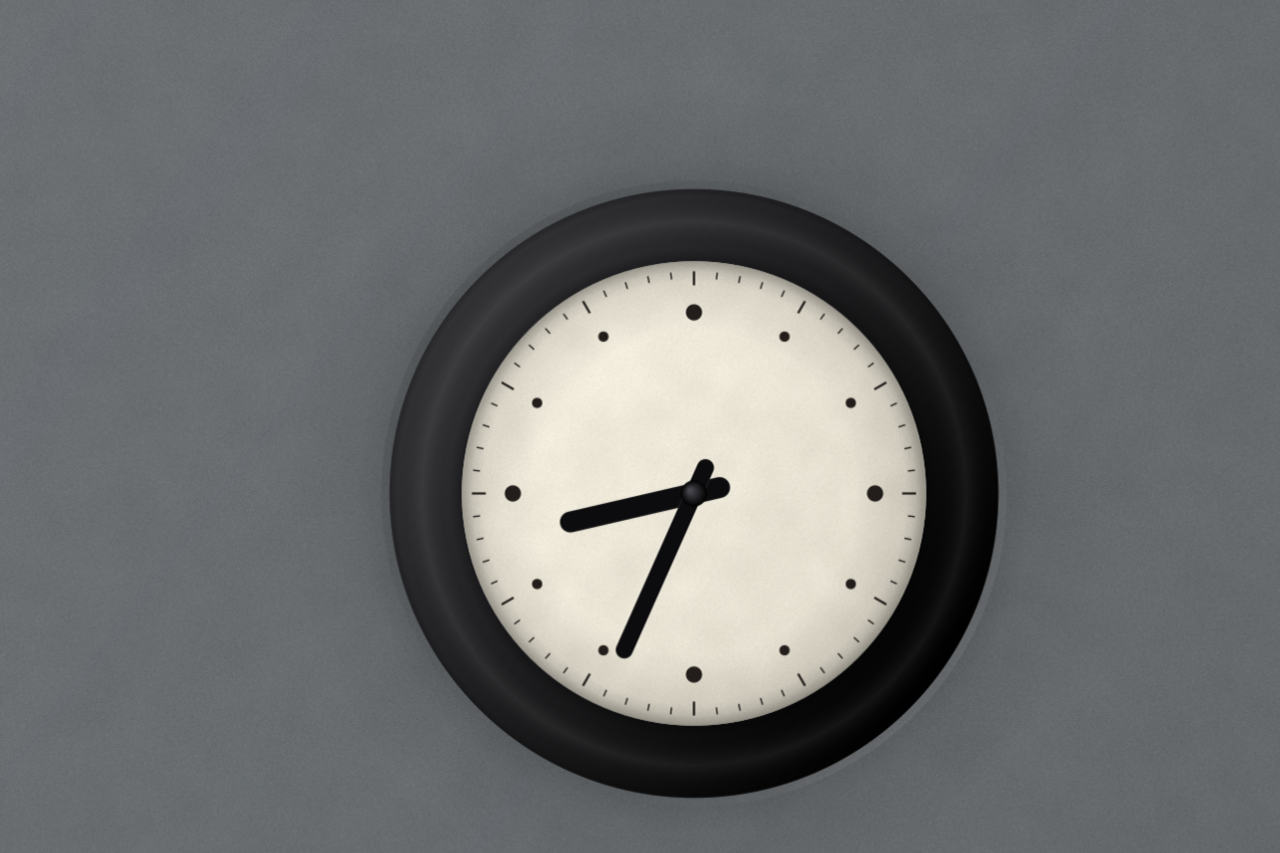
{"hour": 8, "minute": 34}
